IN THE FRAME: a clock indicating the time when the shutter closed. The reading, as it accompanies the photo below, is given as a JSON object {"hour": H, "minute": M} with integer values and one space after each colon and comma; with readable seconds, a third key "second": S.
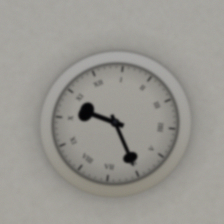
{"hour": 10, "minute": 30}
